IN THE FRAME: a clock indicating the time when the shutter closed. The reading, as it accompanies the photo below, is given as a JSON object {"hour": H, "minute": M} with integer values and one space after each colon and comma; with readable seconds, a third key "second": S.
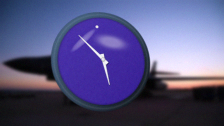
{"hour": 5, "minute": 54}
